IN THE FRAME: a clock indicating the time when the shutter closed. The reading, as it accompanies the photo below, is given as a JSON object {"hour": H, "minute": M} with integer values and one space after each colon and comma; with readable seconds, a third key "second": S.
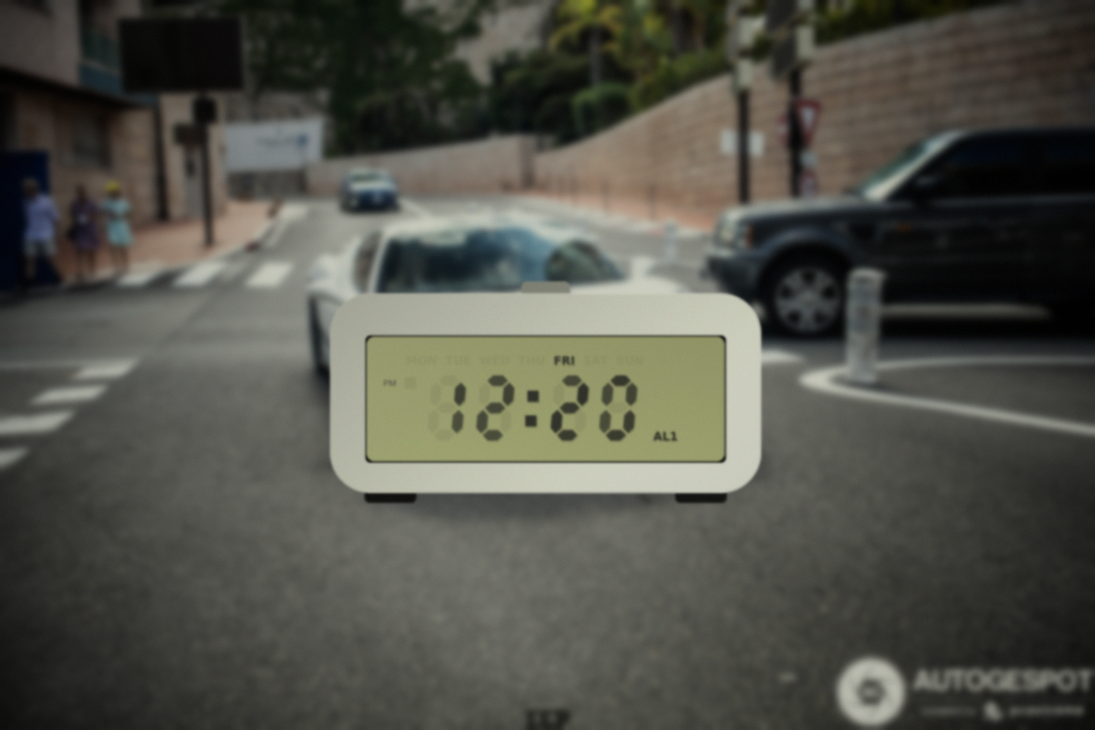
{"hour": 12, "minute": 20}
